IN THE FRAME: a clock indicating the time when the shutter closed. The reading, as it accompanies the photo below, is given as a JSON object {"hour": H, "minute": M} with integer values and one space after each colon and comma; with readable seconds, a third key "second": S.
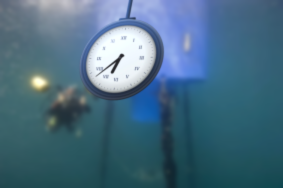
{"hour": 6, "minute": 38}
